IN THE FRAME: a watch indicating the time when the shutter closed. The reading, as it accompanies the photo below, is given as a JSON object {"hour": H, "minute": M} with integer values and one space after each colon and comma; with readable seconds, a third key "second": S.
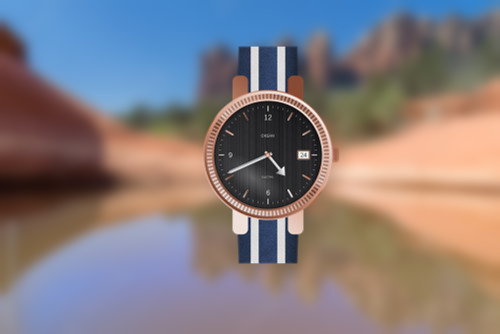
{"hour": 4, "minute": 41}
